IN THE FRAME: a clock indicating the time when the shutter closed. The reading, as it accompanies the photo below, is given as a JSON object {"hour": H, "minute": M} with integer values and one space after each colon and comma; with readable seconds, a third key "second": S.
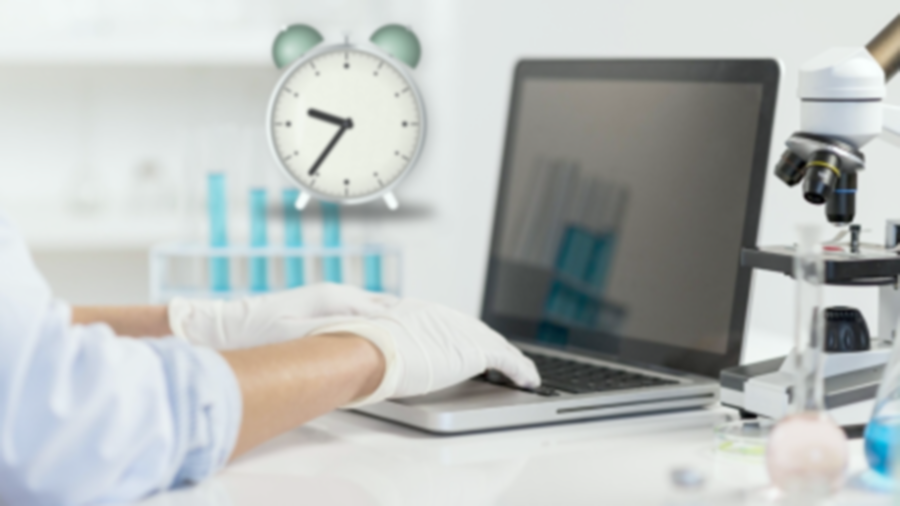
{"hour": 9, "minute": 36}
